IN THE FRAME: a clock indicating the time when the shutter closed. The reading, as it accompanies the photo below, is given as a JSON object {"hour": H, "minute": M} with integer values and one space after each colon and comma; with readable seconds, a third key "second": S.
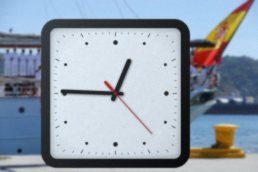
{"hour": 12, "minute": 45, "second": 23}
